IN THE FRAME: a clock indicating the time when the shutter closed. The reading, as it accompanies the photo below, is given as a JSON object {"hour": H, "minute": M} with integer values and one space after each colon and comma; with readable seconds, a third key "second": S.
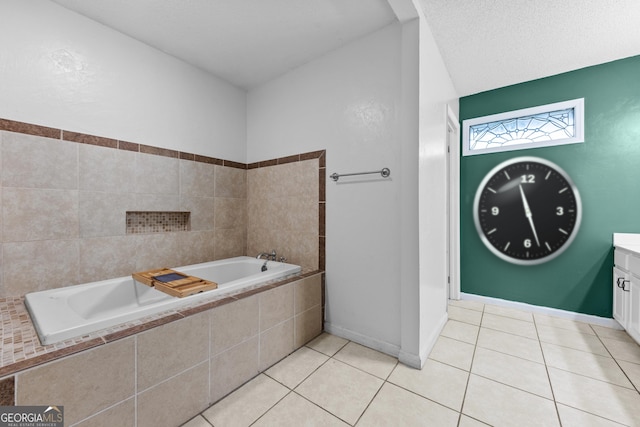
{"hour": 11, "minute": 27}
